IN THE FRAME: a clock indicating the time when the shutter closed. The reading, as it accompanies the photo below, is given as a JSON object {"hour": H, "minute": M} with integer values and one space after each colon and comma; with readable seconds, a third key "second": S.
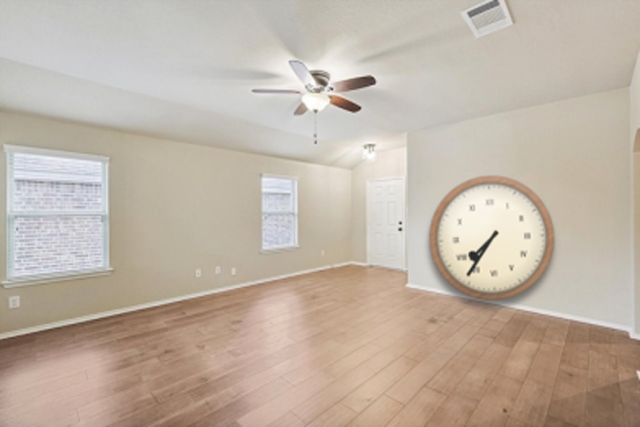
{"hour": 7, "minute": 36}
